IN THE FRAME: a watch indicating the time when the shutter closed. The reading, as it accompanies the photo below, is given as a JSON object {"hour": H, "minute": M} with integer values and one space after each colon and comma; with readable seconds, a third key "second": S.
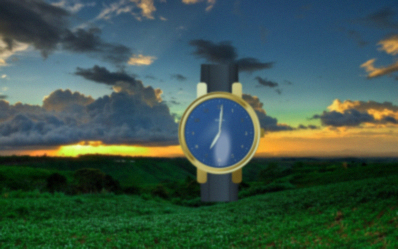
{"hour": 7, "minute": 1}
